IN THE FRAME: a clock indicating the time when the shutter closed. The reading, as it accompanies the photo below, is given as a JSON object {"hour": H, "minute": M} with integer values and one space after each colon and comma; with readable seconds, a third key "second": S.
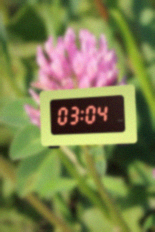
{"hour": 3, "minute": 4}
